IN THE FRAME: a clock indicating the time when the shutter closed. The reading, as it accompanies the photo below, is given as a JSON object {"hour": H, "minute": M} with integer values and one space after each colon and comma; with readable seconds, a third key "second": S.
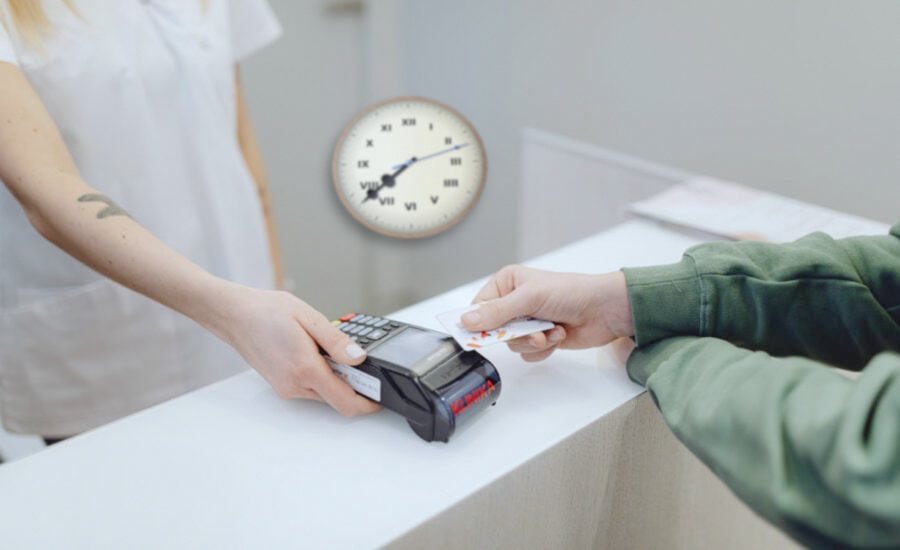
{"hour": 7, "minute": 38, "second": 12}
